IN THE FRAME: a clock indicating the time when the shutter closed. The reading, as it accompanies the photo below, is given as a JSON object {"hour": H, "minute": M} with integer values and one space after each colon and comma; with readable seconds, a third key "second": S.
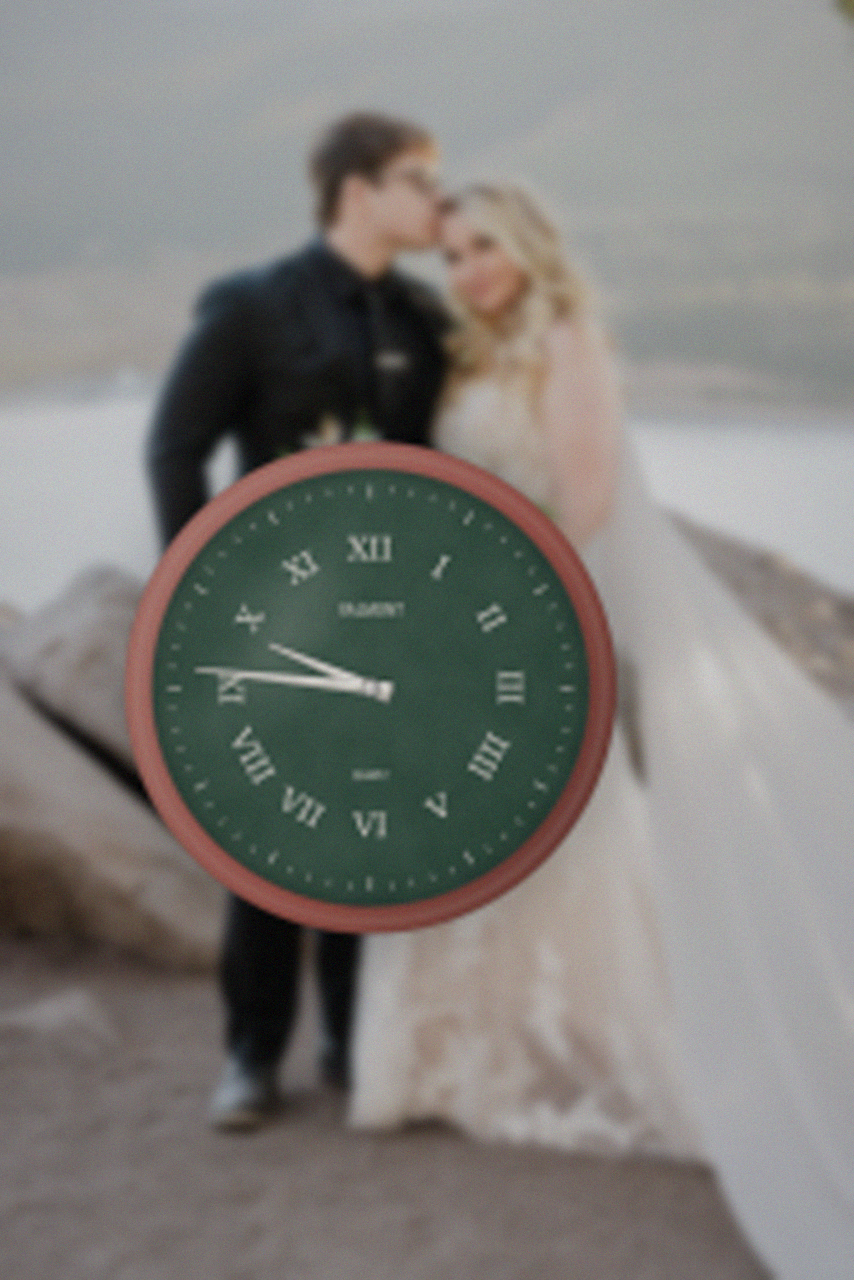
{"hour": 9, "minute": 46}
